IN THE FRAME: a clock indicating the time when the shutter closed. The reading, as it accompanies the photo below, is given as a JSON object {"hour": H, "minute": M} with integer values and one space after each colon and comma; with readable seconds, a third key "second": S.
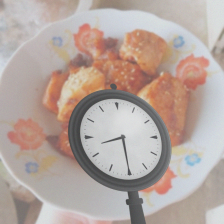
{"hour": 8, "minute": 30}
